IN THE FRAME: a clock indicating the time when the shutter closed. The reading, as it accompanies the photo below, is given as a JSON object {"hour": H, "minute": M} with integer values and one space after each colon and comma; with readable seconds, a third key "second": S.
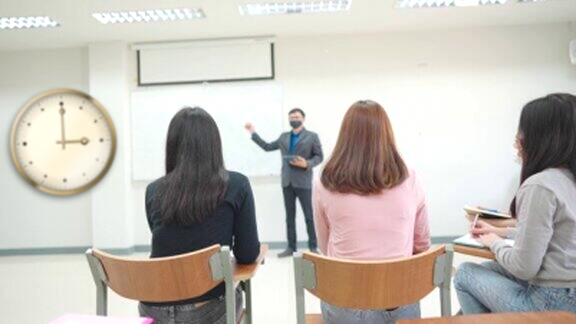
{"hour": 3, "minute": 0}
